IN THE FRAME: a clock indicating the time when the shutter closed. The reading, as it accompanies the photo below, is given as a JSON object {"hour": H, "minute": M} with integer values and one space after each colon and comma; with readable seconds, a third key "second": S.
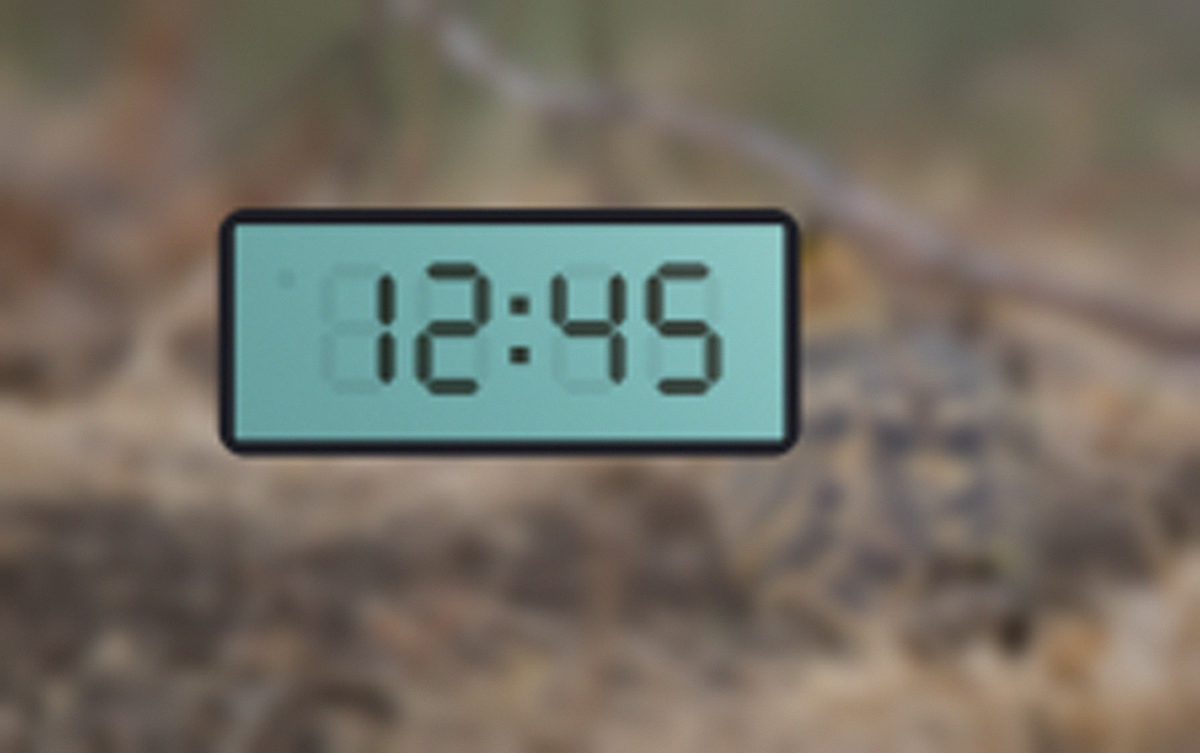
{"hour": 12, "minute": 45}
